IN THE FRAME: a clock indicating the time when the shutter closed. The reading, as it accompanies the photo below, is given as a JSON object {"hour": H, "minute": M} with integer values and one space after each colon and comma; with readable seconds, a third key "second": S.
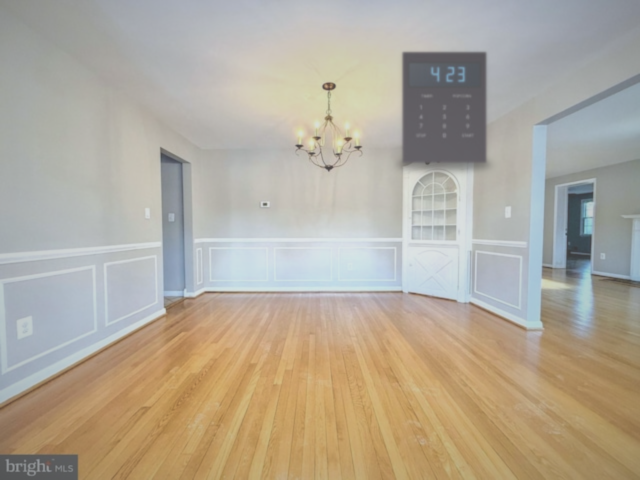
{"hour": 4, "minute": 23}
